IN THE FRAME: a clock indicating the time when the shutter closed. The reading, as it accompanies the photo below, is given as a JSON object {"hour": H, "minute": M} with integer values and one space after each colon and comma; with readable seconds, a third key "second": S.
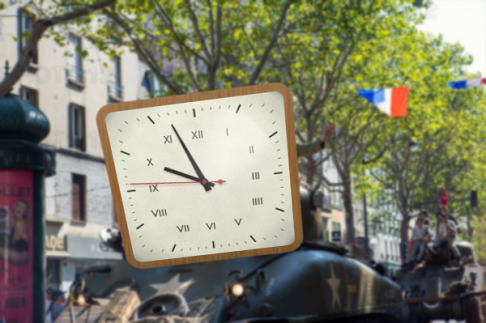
{"hour": 9, "minute": 56, "second": 46}
